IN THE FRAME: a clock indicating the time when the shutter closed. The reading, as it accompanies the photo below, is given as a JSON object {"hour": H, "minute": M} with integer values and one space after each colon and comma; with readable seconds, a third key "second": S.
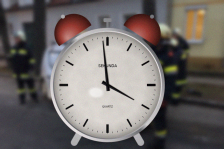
{"hour": 3, "minute": 59}
